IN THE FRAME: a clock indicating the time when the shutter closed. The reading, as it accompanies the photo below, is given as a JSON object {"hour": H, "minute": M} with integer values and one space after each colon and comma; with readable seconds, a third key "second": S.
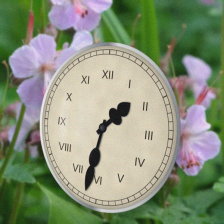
{"hour": 1, "minute": 32}
